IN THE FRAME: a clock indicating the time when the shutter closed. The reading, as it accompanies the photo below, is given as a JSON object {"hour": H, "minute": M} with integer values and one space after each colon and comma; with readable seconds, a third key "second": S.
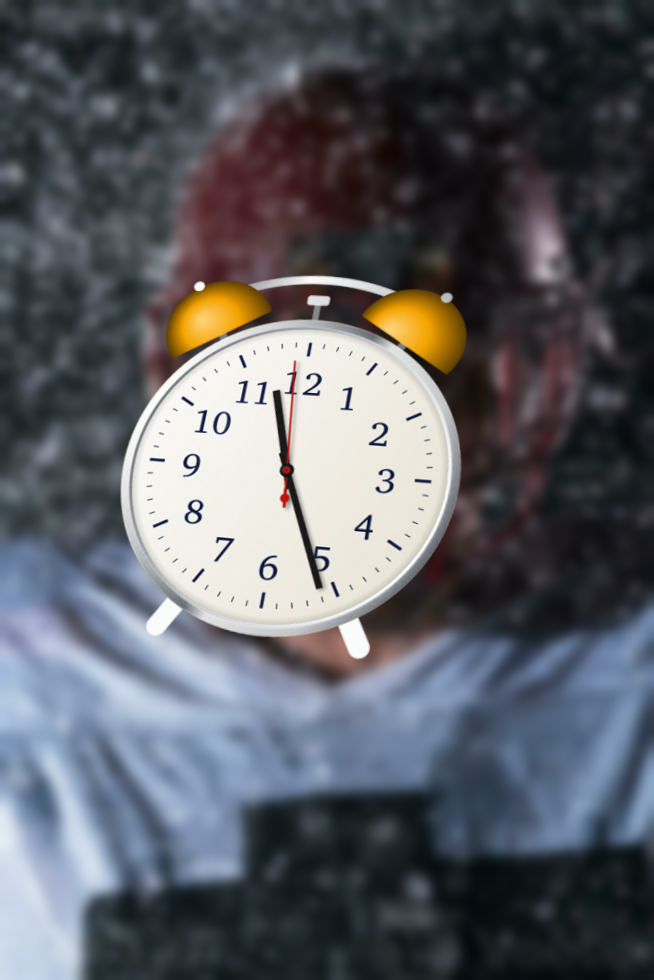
{"hour": 11, "minute": 25, "second": 59}
